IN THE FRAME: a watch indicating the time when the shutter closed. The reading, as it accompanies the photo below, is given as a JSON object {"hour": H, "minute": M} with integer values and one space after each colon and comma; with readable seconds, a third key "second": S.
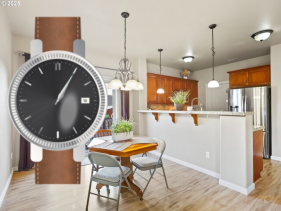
{"hour": 1, "minute": 5}
